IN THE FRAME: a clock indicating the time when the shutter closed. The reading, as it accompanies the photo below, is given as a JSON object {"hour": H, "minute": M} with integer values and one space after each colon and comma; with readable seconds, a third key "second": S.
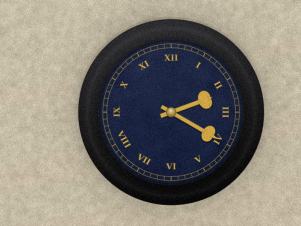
{"hour": 2, "minute": 20}
